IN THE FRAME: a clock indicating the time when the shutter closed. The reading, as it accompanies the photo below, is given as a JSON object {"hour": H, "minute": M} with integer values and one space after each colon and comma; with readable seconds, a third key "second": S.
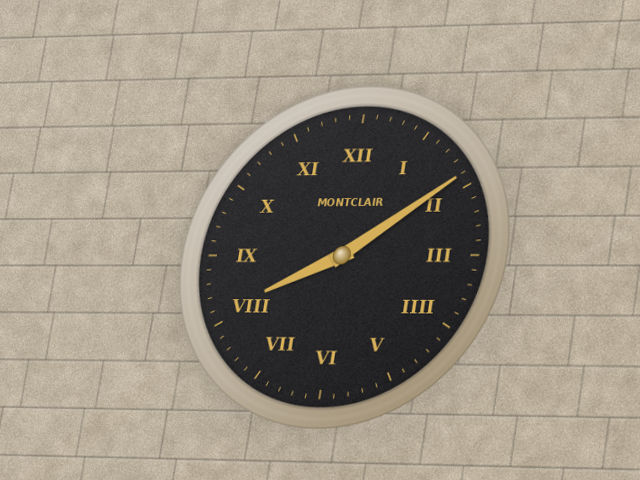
{"hour": 8, "minute": 9}
